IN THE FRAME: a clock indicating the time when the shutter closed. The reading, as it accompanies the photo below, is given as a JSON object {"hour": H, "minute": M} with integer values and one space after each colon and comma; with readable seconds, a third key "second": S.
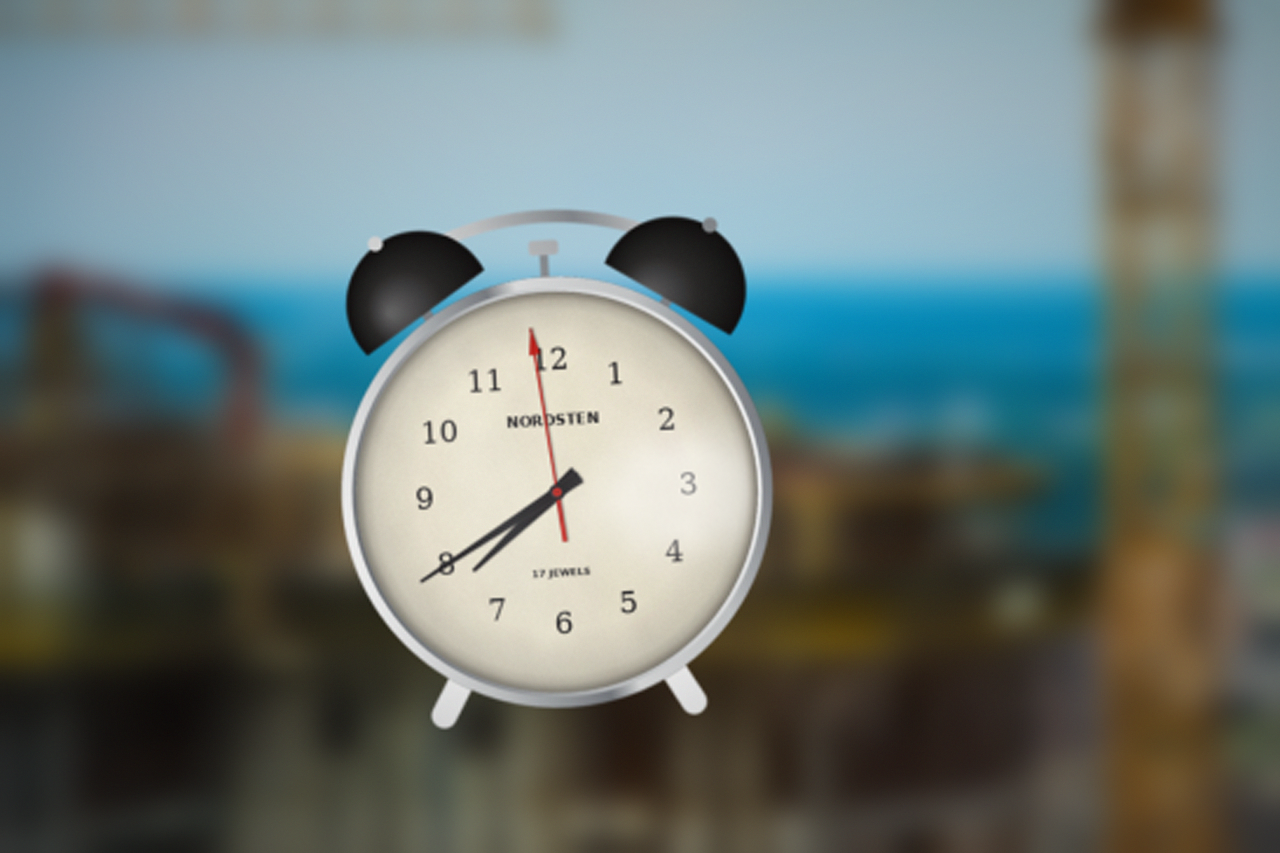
{"hour": 7, "minute": 39, "second": 59}
